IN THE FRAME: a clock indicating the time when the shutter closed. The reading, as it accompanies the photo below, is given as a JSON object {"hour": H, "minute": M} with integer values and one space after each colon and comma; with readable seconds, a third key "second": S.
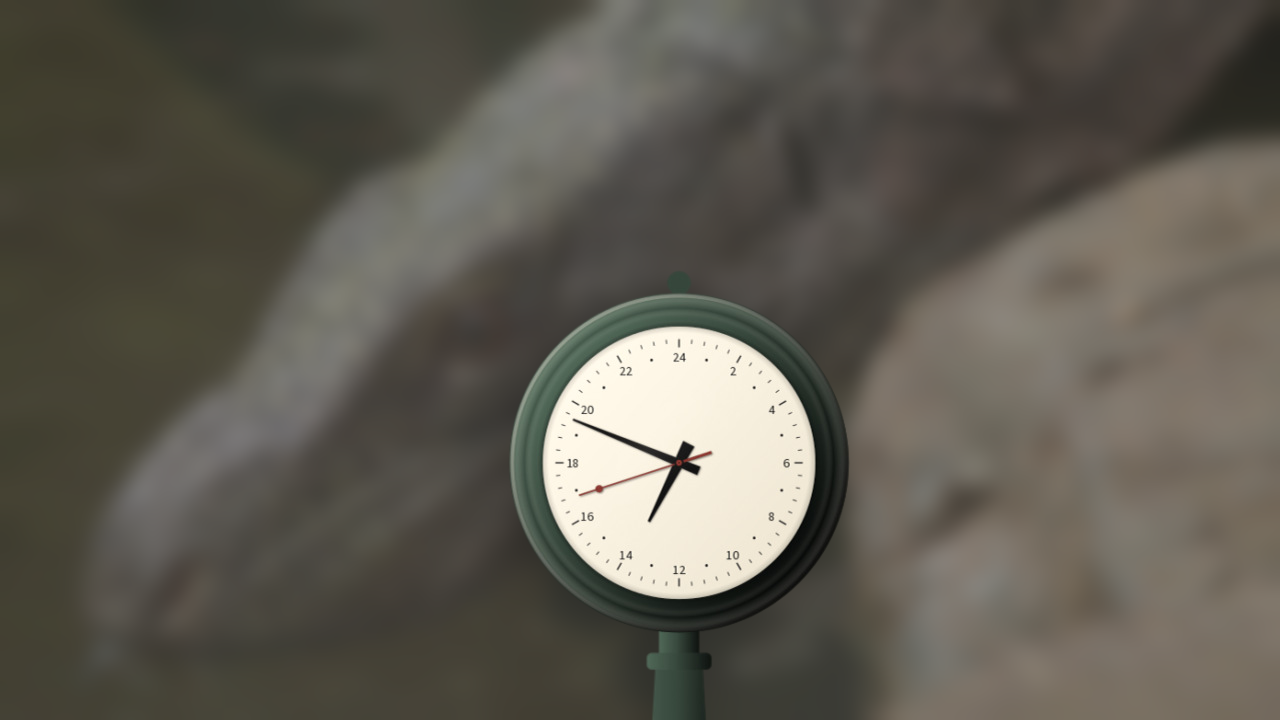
{"hour": 13, "minute": 48, "second": 42}
